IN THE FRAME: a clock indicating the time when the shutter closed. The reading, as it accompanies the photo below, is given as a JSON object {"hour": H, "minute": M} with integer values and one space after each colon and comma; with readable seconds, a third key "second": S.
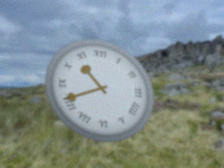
{"hour": 10, "minute": 41}
